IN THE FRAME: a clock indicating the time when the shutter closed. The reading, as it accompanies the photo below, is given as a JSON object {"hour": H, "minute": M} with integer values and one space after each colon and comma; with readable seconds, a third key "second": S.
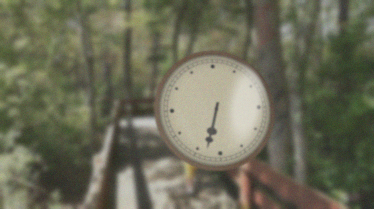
{"hour": 6, "minute": 33}
